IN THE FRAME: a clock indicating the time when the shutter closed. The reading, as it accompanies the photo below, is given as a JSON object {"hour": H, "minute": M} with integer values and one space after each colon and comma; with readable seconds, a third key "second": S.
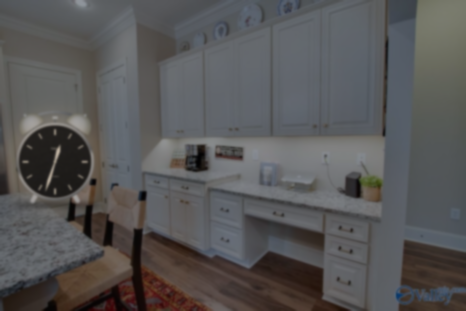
{"hour": 12, "minute": 33}
